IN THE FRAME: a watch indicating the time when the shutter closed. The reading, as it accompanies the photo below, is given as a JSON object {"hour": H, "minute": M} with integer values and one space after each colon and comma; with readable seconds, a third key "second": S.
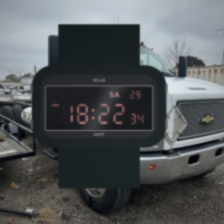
{"hour": 18, "minute": 22, "second": 34}
